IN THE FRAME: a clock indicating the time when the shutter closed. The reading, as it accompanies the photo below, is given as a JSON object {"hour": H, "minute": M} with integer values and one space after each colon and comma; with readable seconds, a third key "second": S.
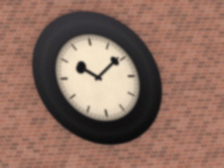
{"hour": 10, "minute": 9}
